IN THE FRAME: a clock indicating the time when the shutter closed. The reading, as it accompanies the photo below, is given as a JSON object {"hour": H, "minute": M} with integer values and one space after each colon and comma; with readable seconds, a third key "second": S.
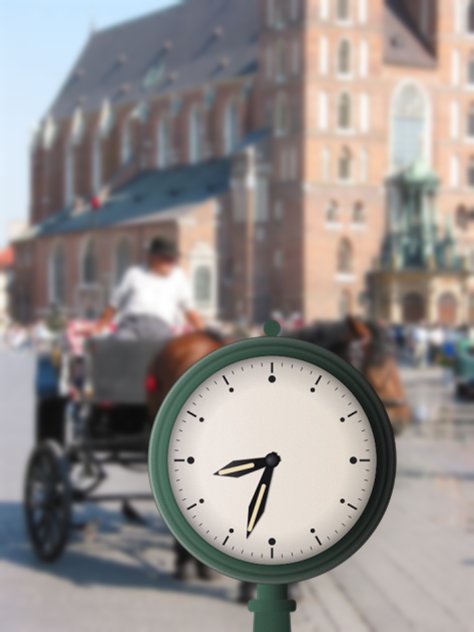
{"hour": 8, "minute": 33}
